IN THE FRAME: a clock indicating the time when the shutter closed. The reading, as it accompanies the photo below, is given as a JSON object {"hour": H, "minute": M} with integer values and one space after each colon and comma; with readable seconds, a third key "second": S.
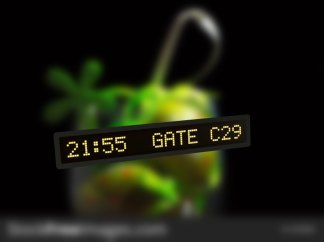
{"hour": 21, "minute": 55}
